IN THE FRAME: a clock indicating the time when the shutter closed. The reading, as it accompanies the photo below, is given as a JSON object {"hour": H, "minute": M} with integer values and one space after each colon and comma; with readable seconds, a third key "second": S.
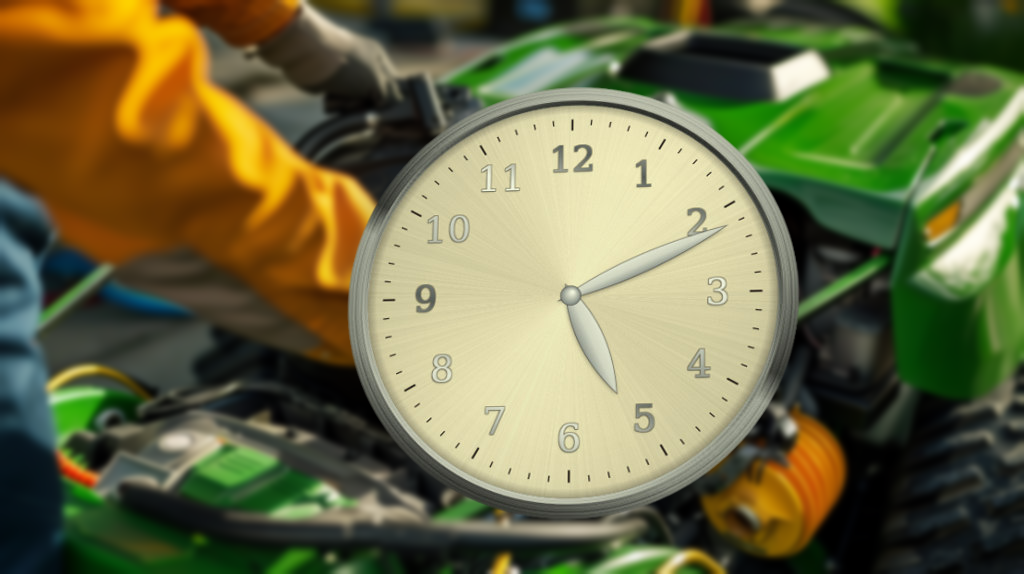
{"hour": 5, "minute": 11}
